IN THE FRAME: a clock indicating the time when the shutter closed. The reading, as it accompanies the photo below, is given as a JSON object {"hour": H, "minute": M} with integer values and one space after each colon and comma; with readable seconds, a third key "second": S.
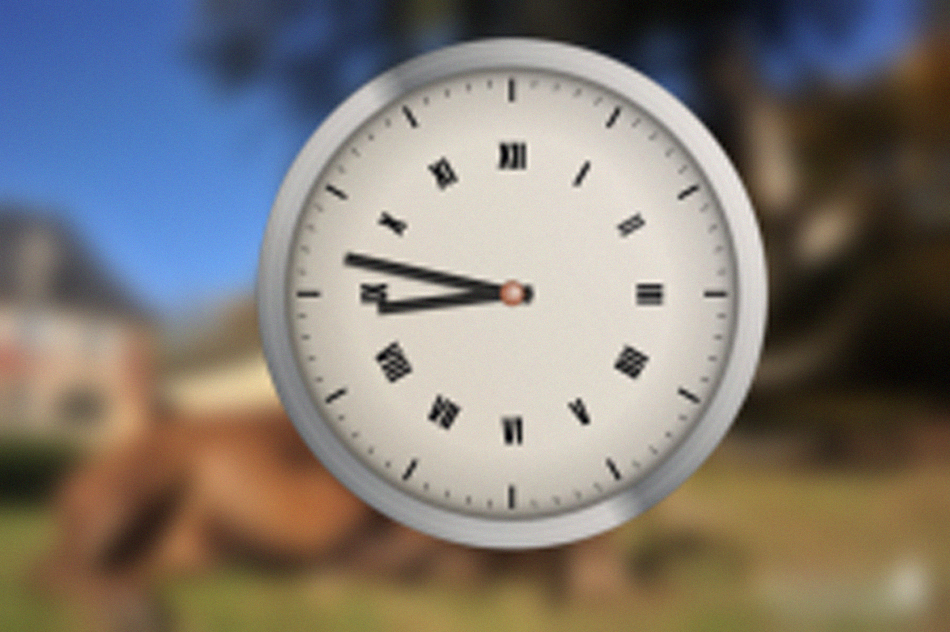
{"hour": 8, "minute": 47}
